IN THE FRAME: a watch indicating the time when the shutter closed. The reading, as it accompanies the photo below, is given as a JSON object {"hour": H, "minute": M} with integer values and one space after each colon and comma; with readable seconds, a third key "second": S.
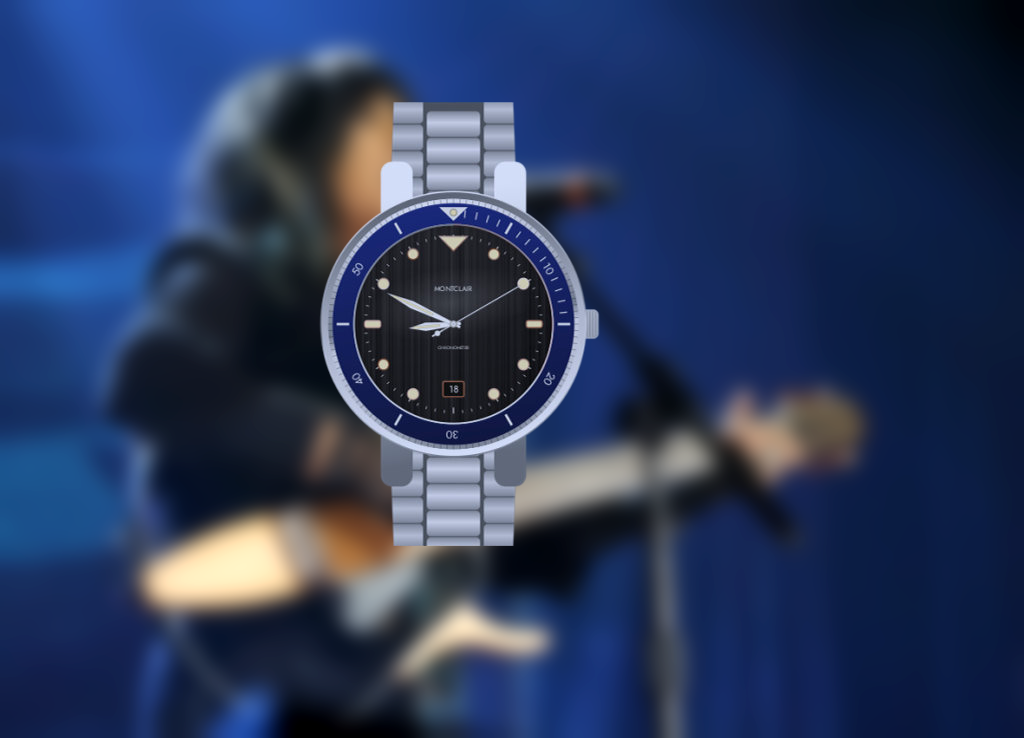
{"hour": 8, "minute": 49, "second": 10}
